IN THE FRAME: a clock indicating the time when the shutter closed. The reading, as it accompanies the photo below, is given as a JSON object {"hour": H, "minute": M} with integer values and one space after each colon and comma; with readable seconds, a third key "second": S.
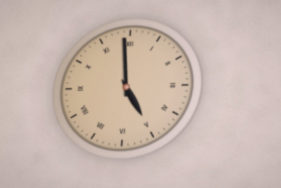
{"hour": 4, "minute": 59}
